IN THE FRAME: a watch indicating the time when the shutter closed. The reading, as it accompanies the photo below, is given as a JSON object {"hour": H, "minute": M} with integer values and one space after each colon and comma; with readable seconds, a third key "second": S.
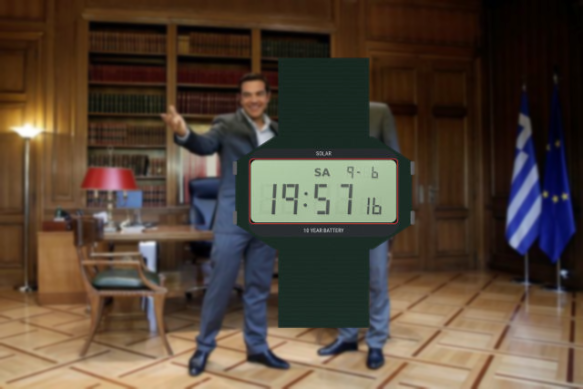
{"hour": 19, "minute": 57, "second": 16}
